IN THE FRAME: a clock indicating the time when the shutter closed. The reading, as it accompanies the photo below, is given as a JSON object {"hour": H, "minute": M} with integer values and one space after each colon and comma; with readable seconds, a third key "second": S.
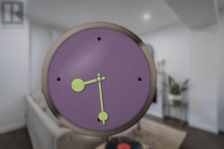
{"hour": 8, "minute": 29}
